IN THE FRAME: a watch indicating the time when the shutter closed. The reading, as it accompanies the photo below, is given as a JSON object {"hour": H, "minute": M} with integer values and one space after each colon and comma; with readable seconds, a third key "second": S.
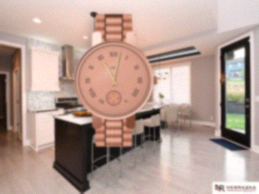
{"hour": 11, "minute": 2}
